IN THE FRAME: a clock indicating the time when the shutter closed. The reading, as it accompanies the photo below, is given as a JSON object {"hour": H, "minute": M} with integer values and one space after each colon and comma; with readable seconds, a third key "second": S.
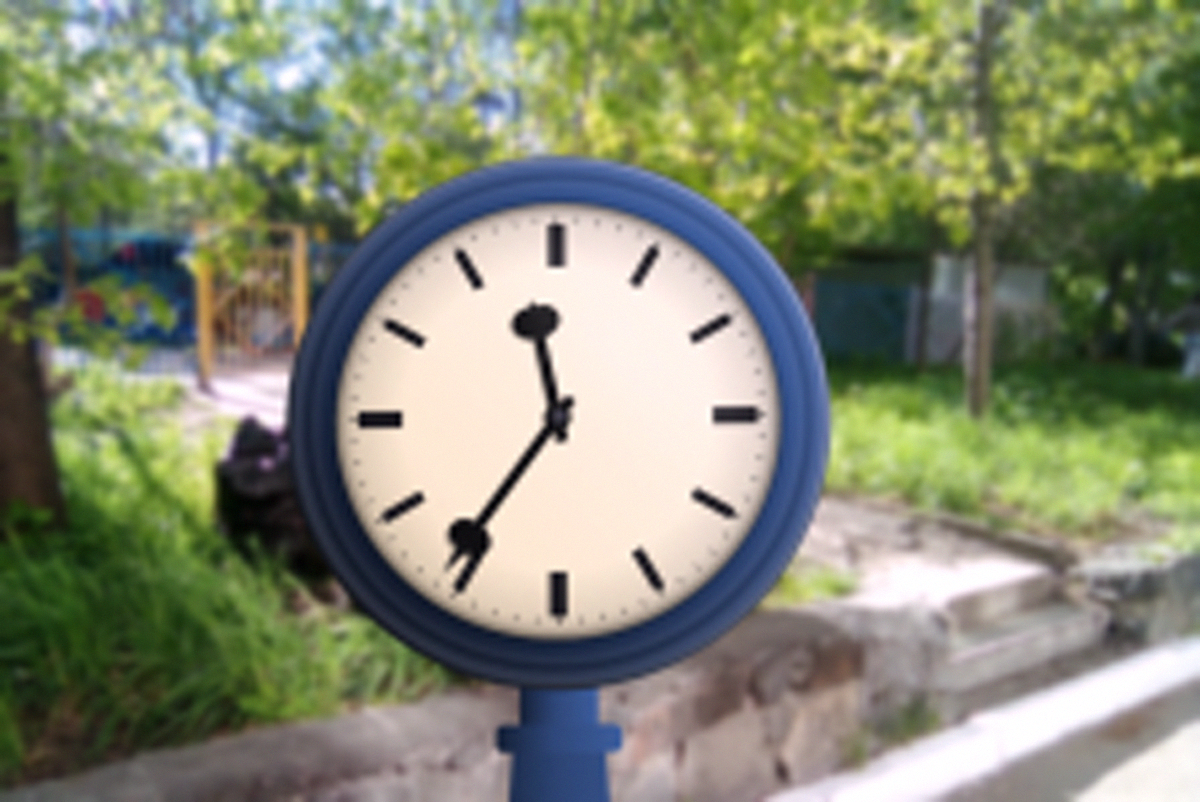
{"hour": 11, "minute": 36}
